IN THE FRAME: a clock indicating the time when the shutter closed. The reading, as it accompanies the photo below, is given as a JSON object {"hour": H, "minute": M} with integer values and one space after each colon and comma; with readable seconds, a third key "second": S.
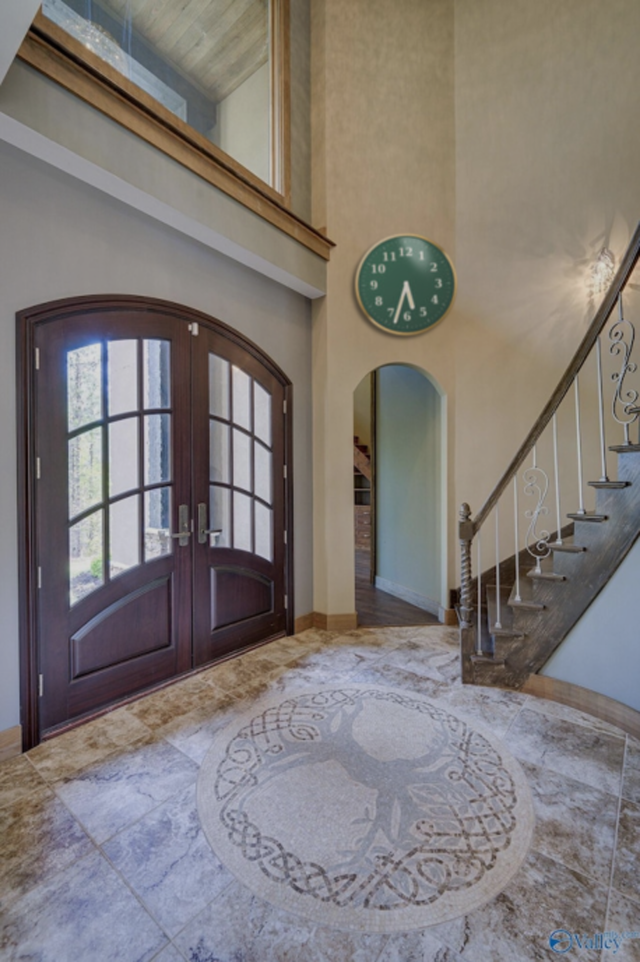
{"hour": 5, "minute": 33}
